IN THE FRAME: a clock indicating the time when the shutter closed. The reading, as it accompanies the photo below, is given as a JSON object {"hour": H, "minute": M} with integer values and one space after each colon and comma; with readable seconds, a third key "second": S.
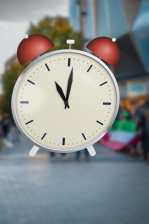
{"hour": 11, "minute": 1}
